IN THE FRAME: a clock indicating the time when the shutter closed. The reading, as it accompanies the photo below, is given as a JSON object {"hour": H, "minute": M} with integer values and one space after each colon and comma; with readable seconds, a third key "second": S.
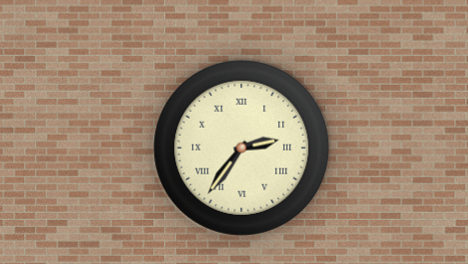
{"hour": 2, "minute": 36}
